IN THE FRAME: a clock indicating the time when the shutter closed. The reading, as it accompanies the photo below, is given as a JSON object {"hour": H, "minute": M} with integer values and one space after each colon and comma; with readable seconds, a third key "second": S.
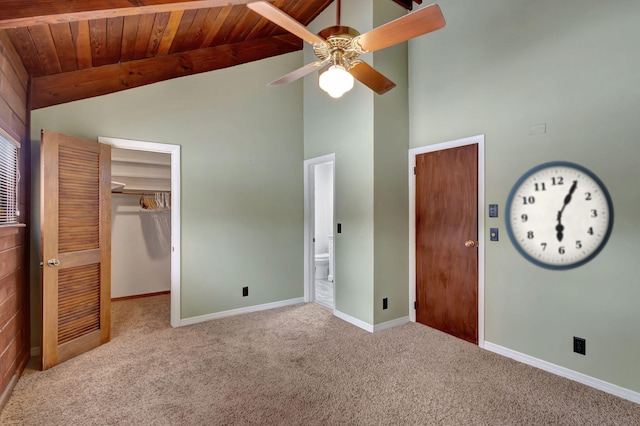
{"hour": 6, "minute": 5}
